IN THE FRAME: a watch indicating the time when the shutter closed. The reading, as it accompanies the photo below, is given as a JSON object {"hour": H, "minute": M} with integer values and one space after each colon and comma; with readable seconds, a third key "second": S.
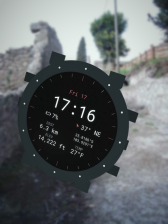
{"hour": 17, "minute": 16}
